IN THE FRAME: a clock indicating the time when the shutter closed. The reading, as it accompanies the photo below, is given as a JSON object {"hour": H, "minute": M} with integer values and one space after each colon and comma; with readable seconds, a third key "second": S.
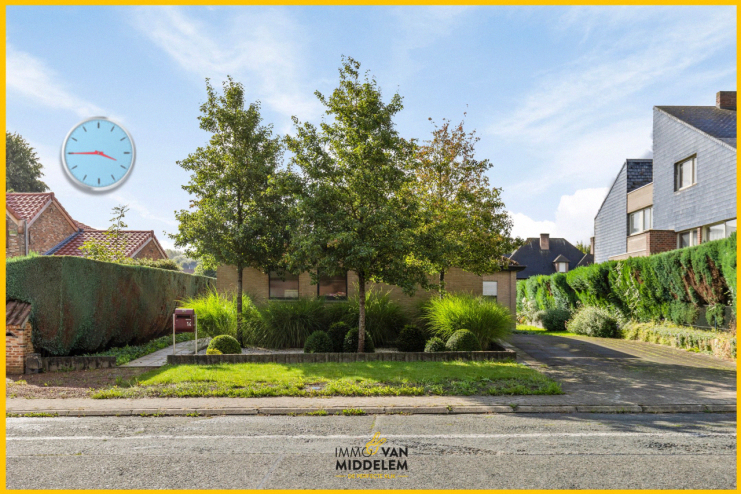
{"hour": 3, "minute": 45}
